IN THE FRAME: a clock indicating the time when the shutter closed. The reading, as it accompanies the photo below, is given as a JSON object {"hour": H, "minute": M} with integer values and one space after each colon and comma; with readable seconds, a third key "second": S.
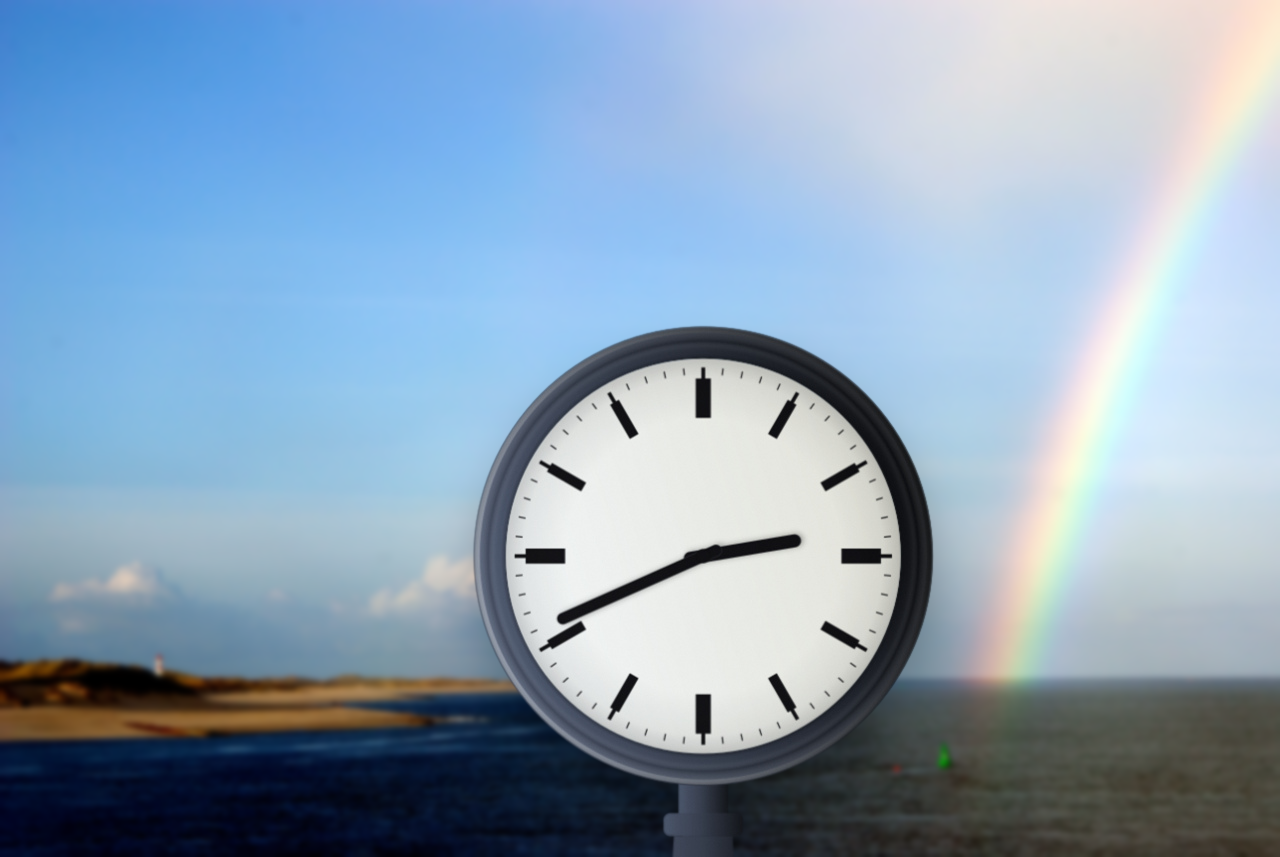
{"hour": 2, "minute": 41}
